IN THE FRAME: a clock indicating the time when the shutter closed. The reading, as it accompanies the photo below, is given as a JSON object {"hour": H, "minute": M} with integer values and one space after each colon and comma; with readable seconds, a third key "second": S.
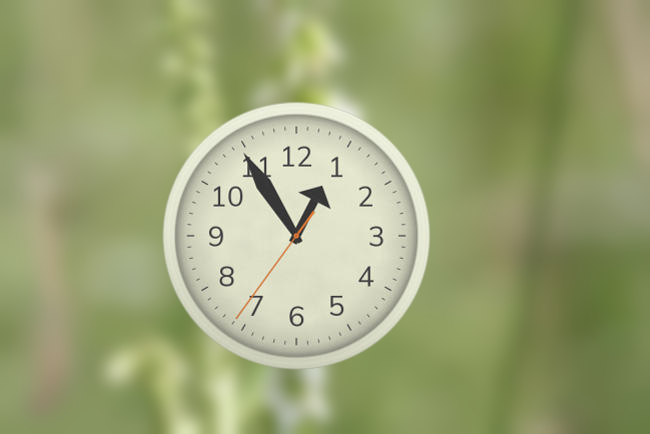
{"hour": 12, "minute": 54, "second": 36}
